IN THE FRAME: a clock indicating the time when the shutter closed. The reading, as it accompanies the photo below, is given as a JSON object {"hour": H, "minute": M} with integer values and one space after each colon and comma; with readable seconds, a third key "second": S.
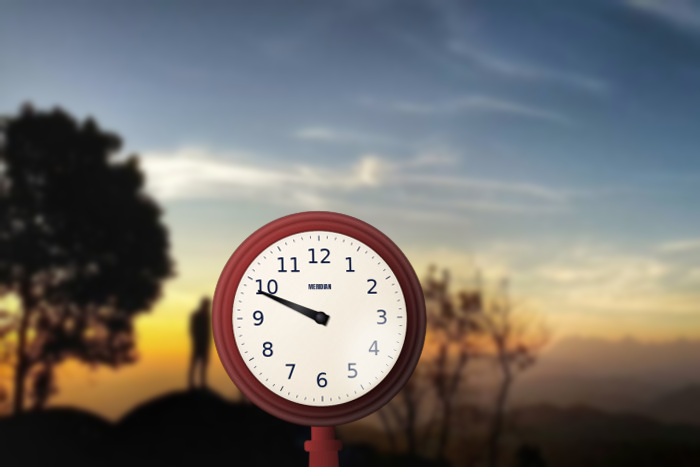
{"hour": 9, "minute": 49}
